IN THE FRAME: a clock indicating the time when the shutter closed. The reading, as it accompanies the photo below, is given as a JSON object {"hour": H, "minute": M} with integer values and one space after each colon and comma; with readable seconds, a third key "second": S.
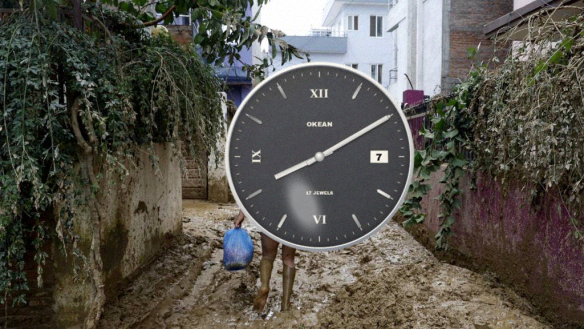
{"hour": 8, "minute": 10}
